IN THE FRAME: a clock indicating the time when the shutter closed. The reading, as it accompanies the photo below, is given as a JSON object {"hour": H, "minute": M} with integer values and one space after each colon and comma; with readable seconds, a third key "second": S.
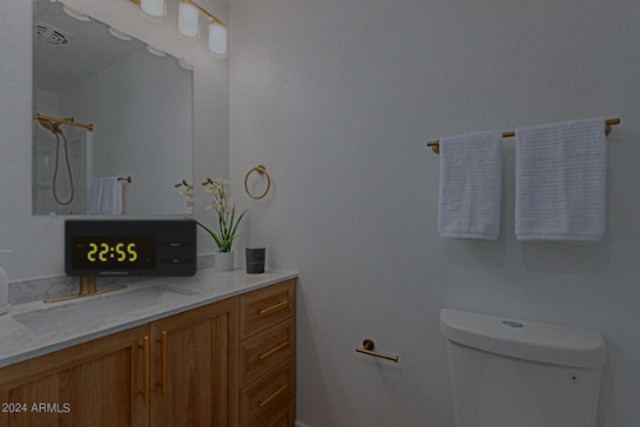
{"hour": 22, "minute": 55}
